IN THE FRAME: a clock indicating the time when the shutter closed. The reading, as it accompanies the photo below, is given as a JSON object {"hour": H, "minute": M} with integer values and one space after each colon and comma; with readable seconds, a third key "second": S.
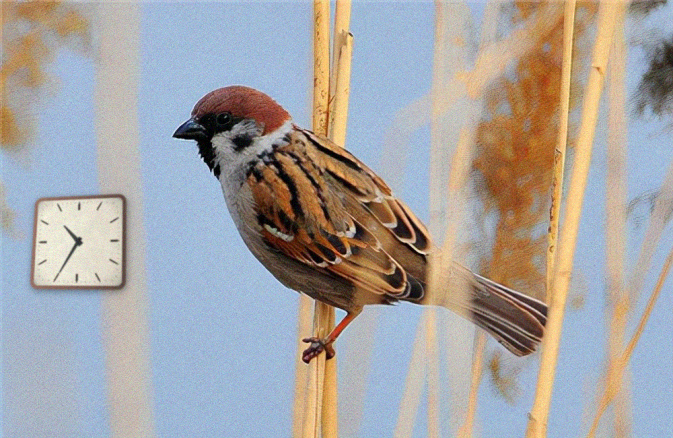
{"hour": 10, "minute": 35}
